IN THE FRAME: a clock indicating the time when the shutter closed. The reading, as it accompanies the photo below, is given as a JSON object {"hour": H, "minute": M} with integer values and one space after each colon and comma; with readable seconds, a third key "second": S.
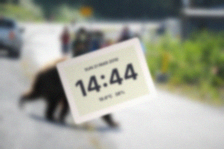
{"hour": 14, "minute": 44}
